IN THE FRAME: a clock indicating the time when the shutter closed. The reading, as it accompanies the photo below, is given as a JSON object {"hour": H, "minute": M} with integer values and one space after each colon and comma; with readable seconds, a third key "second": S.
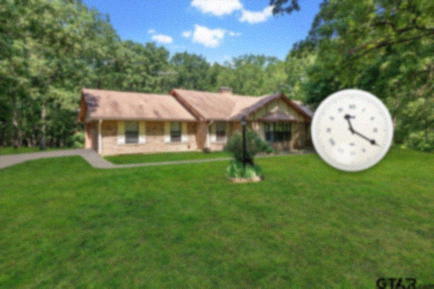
{"hour": 11, "minute": 20}
